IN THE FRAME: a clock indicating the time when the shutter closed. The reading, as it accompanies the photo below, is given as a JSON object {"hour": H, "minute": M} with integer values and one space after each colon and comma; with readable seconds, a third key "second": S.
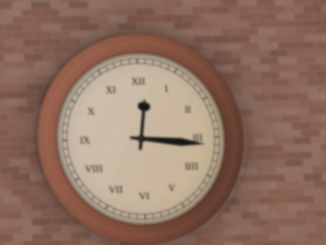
{"hour": 12, "minute": 16}
